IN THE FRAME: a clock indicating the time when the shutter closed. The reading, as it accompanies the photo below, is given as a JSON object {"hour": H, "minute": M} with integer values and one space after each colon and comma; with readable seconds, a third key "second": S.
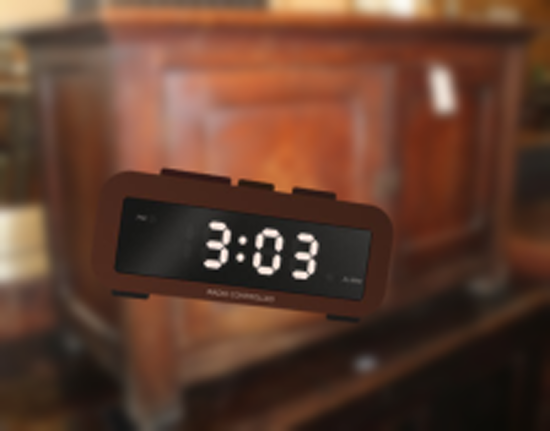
{"hour": 3, "minute": 3}
